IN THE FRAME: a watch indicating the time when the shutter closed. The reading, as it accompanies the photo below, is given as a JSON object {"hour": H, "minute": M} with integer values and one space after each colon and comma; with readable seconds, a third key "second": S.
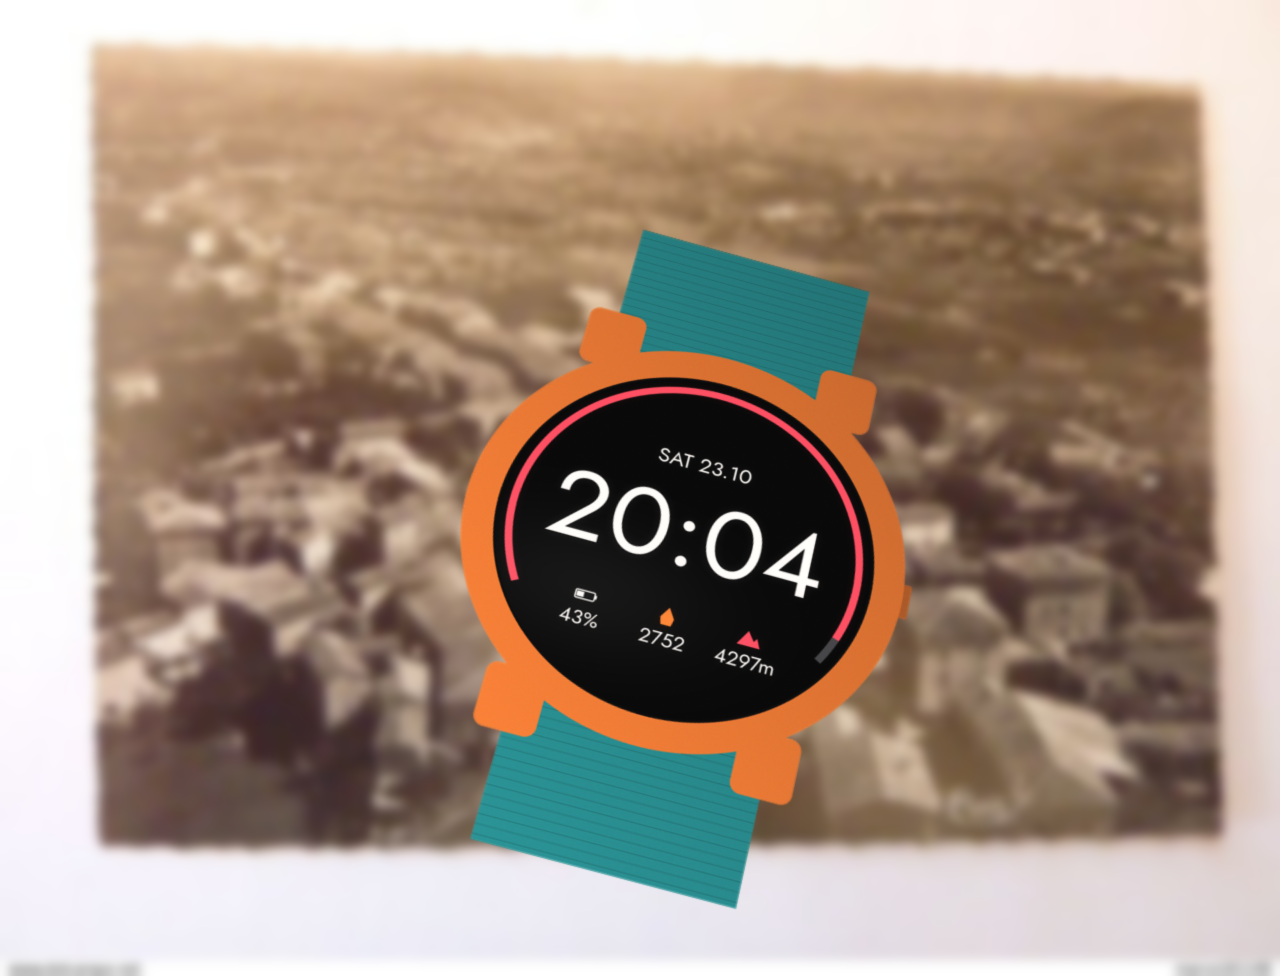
{"hour": 20, "minute": 4}
